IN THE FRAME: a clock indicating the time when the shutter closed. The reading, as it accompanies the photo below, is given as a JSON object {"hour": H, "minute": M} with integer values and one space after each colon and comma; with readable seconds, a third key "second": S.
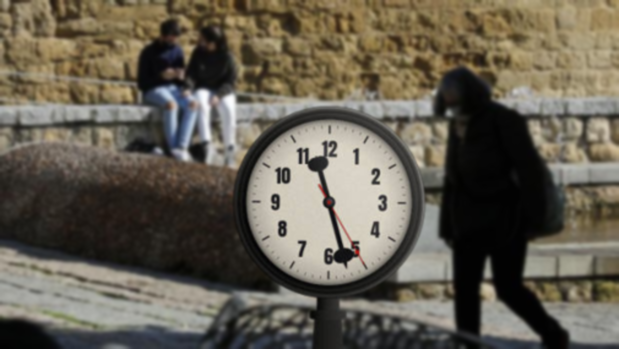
{"hour": 11, "minute": 27, "second": 25}
